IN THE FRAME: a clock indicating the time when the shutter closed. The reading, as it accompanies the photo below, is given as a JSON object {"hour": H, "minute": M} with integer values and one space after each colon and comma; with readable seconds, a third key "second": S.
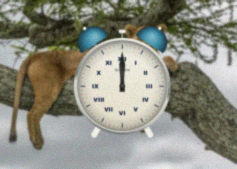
{"hour": 12, "minute": 0}
